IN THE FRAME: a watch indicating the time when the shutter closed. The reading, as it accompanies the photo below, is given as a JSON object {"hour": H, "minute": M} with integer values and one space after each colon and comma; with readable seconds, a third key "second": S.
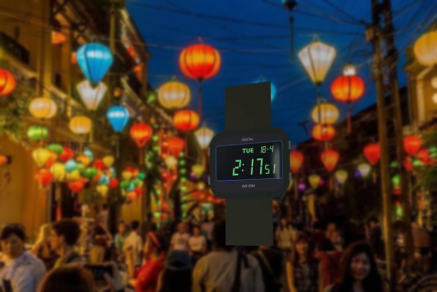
{"hour": 2, "minute": 17, "second": 51}
